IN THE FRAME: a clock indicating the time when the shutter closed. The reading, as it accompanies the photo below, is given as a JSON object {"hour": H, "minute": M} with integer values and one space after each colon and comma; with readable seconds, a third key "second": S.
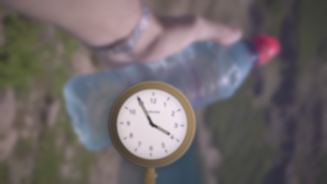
{"hour": 3, "minute": 55}
